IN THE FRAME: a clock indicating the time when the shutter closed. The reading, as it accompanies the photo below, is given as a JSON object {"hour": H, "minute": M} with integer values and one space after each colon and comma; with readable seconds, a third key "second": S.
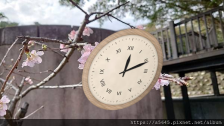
{"hour": 12, "minute": 11}
